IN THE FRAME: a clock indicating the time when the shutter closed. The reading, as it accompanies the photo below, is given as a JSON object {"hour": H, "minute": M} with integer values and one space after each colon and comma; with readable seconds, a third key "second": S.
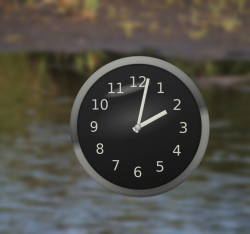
{"hour": 2, "minute": 2}
